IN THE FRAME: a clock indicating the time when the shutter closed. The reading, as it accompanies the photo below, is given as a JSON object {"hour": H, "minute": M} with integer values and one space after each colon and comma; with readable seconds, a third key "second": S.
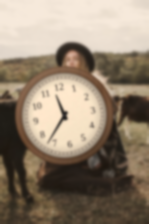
{"hour": 11, "minute": 37}
